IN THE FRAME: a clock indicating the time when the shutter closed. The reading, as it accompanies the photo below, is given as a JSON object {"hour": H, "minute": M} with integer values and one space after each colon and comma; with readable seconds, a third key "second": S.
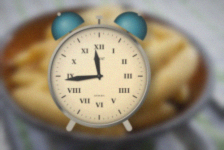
{"hour": 11, "minute": 44}
